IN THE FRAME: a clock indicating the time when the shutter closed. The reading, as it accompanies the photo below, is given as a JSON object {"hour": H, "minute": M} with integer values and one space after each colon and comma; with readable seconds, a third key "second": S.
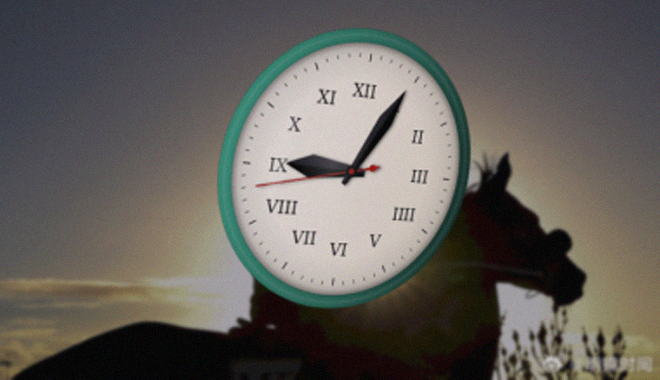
{"hour": 9, "minute": 4, "second": 43}
